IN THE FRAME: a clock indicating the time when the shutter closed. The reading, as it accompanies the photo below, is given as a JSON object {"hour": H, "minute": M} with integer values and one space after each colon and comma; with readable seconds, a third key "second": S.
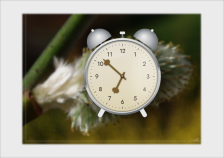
{"hour": 6, "minute": 52}
